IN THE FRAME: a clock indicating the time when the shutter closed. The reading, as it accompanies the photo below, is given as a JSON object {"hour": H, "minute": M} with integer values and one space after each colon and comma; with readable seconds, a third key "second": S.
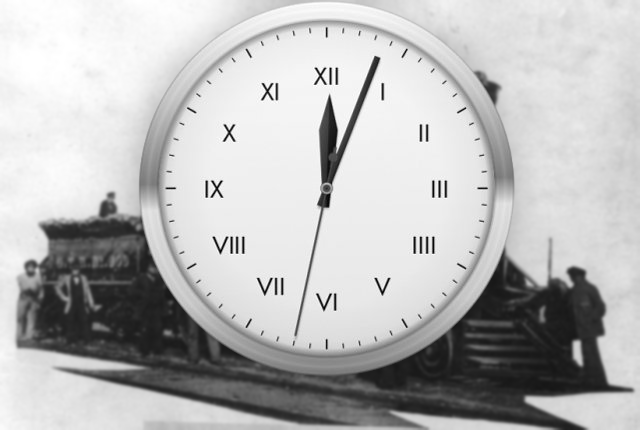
{"hour": 12, "minute": 3, "second": 32}
